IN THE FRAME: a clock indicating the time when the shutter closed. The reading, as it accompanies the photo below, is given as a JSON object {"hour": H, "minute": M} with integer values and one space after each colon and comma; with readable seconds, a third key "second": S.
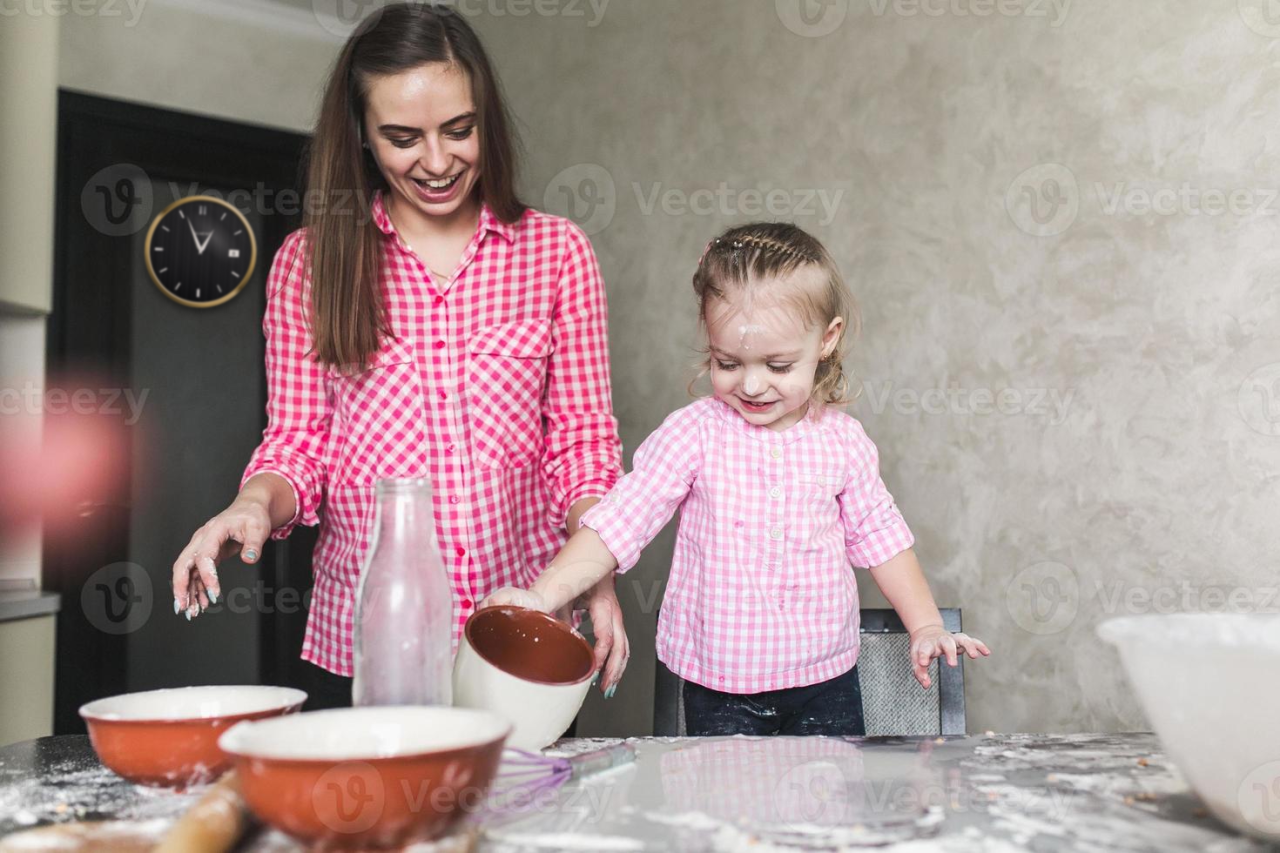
{"hour": 12, "minute": 56}
